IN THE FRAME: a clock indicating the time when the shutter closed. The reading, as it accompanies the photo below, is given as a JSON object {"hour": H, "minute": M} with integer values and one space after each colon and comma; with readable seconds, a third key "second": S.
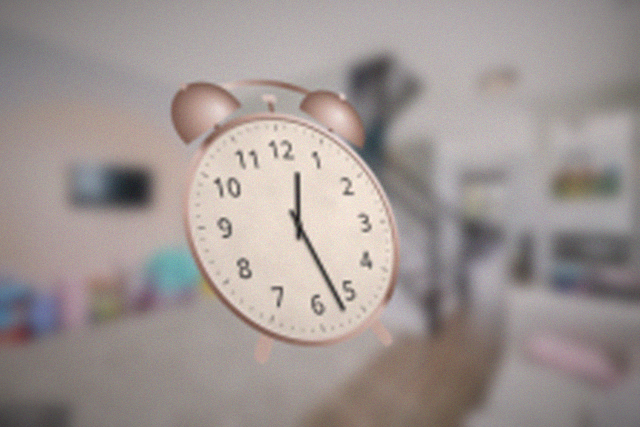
{"hour": 12, "minute": 27}
